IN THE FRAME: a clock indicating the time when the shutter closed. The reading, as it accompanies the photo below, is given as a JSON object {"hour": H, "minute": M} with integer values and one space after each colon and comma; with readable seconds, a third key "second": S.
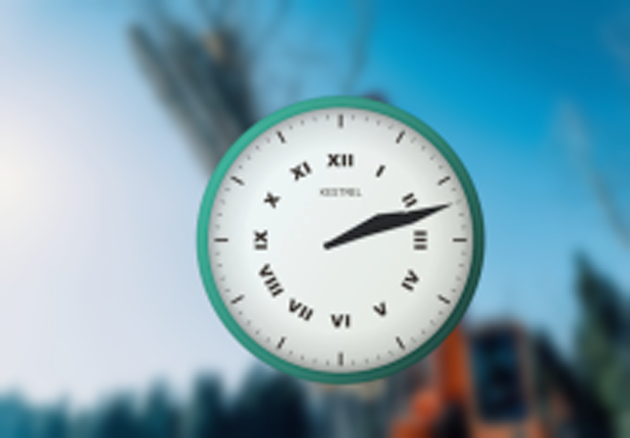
{"hour": 2, "minute": 12}
